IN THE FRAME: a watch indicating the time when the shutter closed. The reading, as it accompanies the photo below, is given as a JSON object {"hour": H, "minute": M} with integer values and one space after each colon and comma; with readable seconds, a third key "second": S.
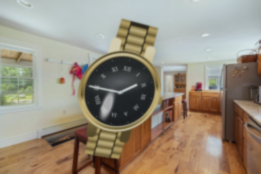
{"hour": 1, "minute": 45}
